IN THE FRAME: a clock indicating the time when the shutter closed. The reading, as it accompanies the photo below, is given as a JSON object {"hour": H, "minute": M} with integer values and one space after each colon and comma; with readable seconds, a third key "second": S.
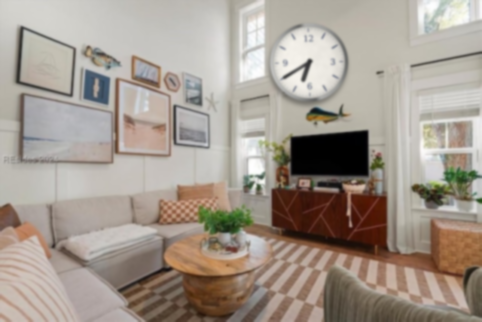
{"hour": 6, "minute": 40}
